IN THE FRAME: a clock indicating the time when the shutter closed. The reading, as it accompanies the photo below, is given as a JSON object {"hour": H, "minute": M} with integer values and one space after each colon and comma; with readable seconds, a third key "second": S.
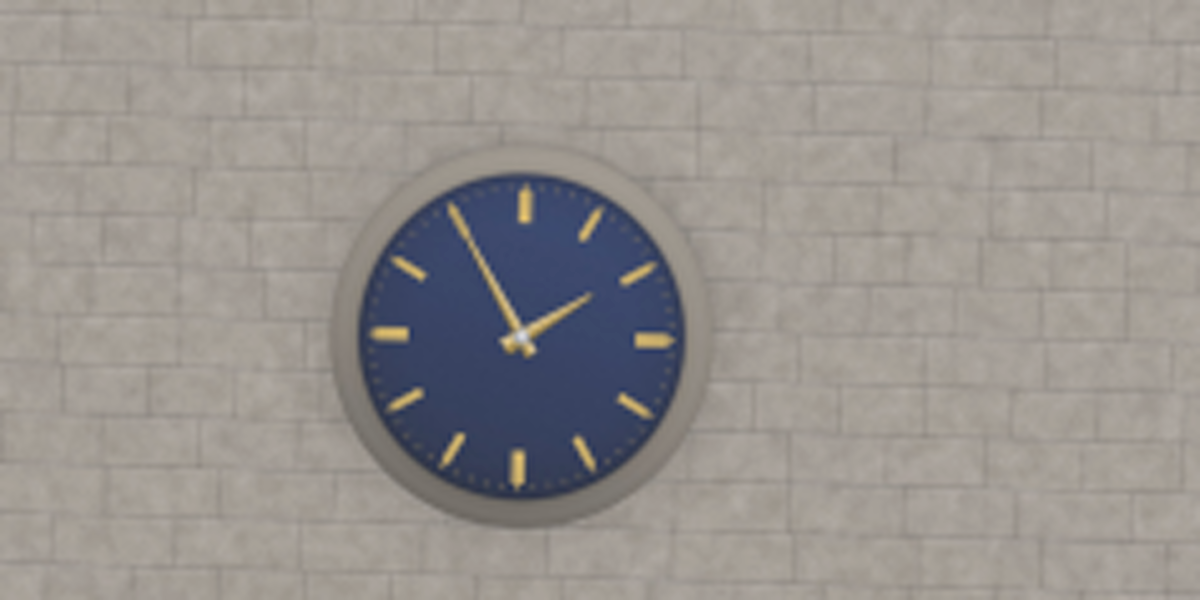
{"hour": 1, "minute": 55}
